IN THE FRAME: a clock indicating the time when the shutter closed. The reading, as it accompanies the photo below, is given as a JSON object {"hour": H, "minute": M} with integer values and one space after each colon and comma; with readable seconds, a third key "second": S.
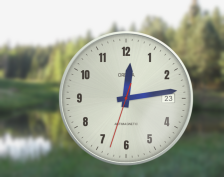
{"hour": 12, "minute": 13, "second": 33}
